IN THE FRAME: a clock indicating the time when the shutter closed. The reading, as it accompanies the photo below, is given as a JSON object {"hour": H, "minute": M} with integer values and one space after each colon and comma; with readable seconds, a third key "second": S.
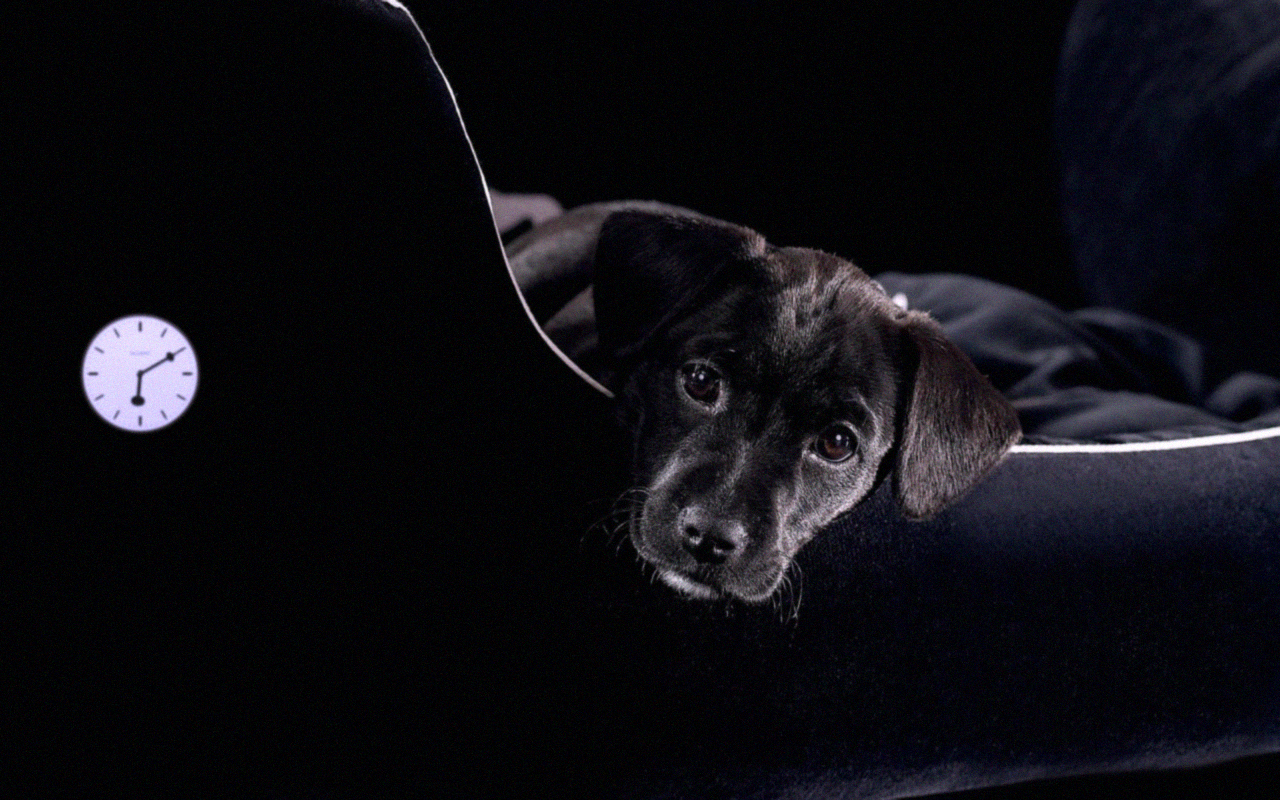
{"hour": 6, "minute": 10}
